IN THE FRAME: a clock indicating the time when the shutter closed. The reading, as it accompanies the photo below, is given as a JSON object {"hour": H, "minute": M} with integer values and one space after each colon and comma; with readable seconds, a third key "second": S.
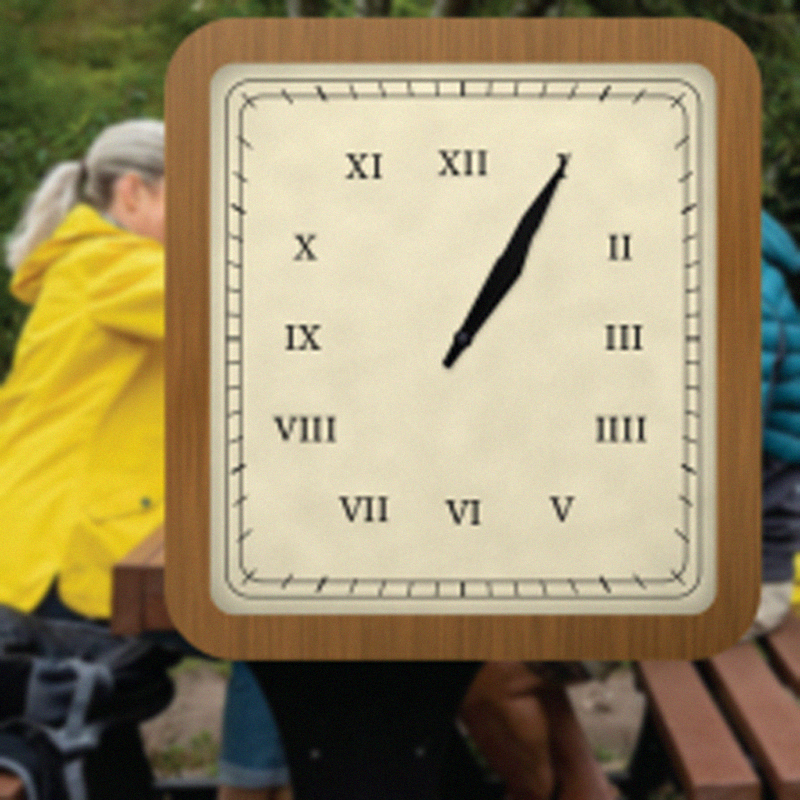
{"hour": 1, "minute": 5}
